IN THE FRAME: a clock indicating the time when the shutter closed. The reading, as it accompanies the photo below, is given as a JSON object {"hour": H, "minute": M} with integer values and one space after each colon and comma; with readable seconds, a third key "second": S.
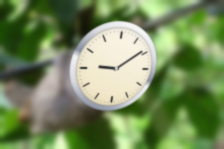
{"hour": 9, "minute": 9}
